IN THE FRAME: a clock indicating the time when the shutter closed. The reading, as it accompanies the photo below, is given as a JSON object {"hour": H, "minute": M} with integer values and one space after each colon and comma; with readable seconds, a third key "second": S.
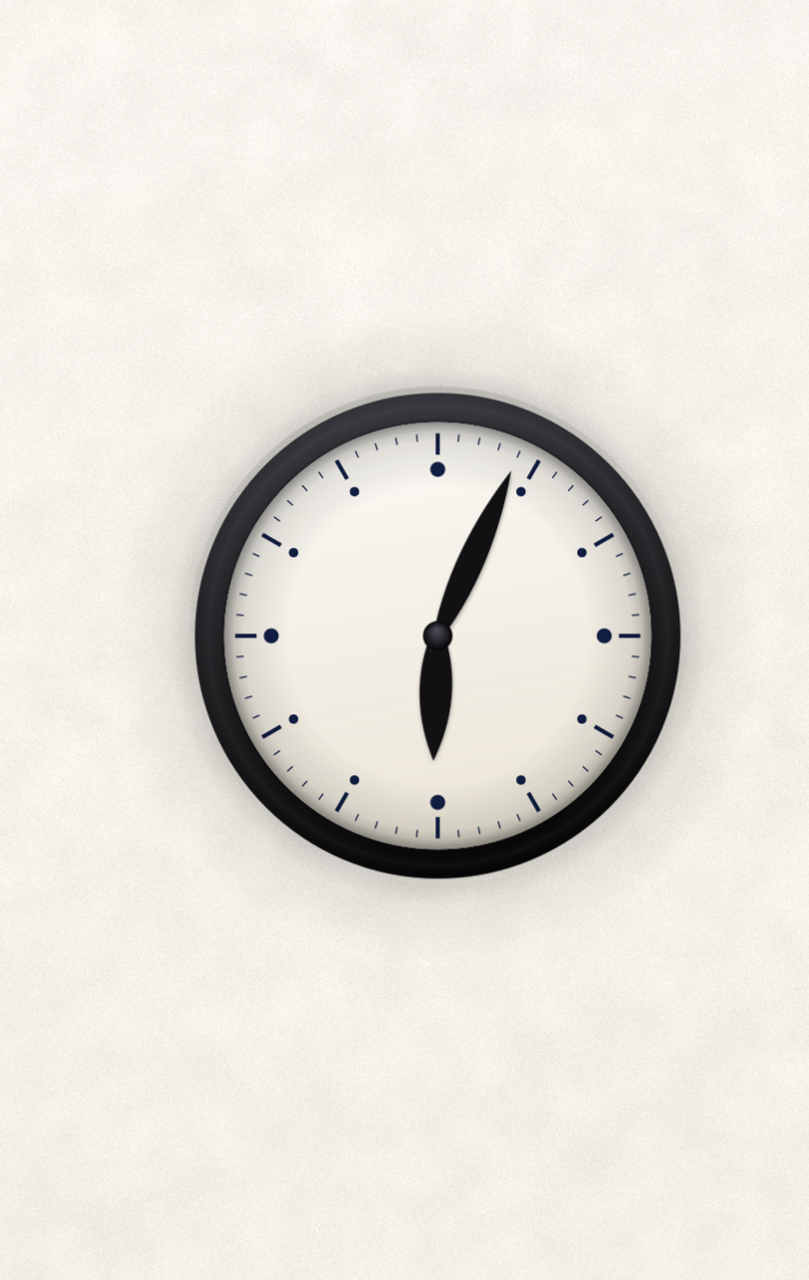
{"hour": 6, "minute": 4}
